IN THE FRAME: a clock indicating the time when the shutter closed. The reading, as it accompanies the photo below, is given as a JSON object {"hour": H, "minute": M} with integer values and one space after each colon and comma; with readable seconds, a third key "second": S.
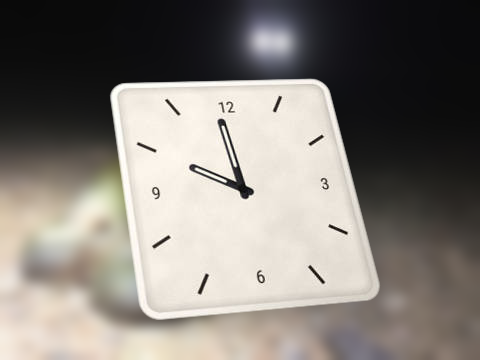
{"hour": 9, "minute": 59}
